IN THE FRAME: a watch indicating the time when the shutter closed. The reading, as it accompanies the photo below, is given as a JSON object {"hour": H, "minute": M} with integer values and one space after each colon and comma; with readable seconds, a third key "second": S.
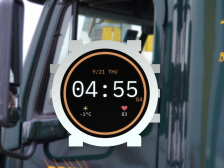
{"hour": 4, "minute": 55}
